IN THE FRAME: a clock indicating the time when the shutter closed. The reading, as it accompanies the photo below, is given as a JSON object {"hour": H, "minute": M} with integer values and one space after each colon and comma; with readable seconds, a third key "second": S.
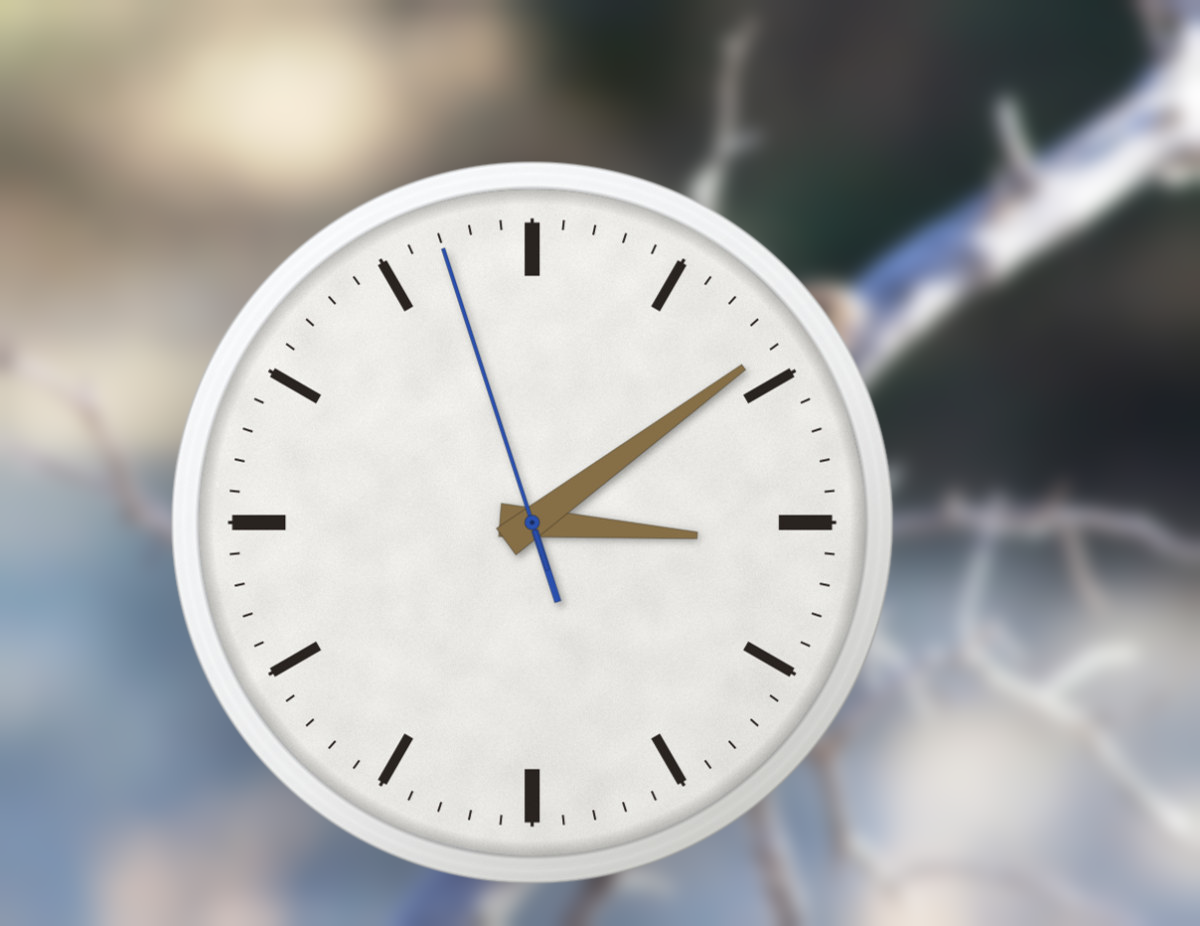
{"hour": 3, "minute": 8, "second": 57}
